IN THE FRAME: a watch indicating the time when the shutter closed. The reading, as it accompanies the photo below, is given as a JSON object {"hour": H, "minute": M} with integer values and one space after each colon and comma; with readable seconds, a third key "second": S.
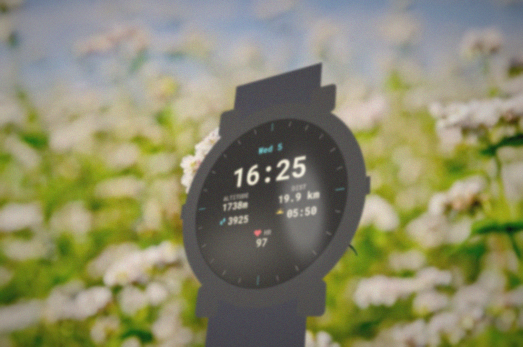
{"hour": 16, "minute": 25}
